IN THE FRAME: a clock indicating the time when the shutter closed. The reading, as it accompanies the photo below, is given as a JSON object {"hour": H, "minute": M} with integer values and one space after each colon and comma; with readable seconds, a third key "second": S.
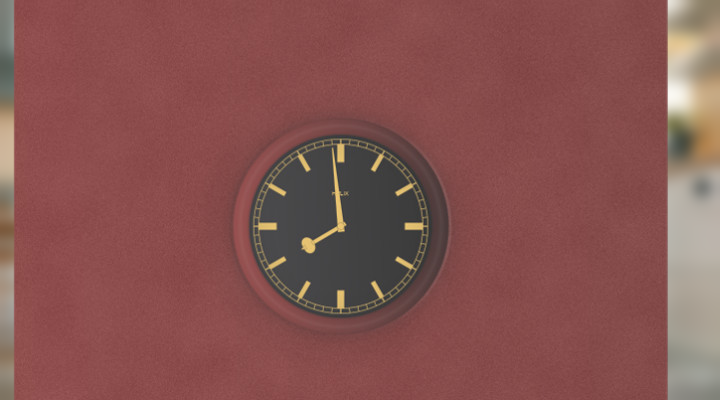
{"hour": 7, "minute": 59}
